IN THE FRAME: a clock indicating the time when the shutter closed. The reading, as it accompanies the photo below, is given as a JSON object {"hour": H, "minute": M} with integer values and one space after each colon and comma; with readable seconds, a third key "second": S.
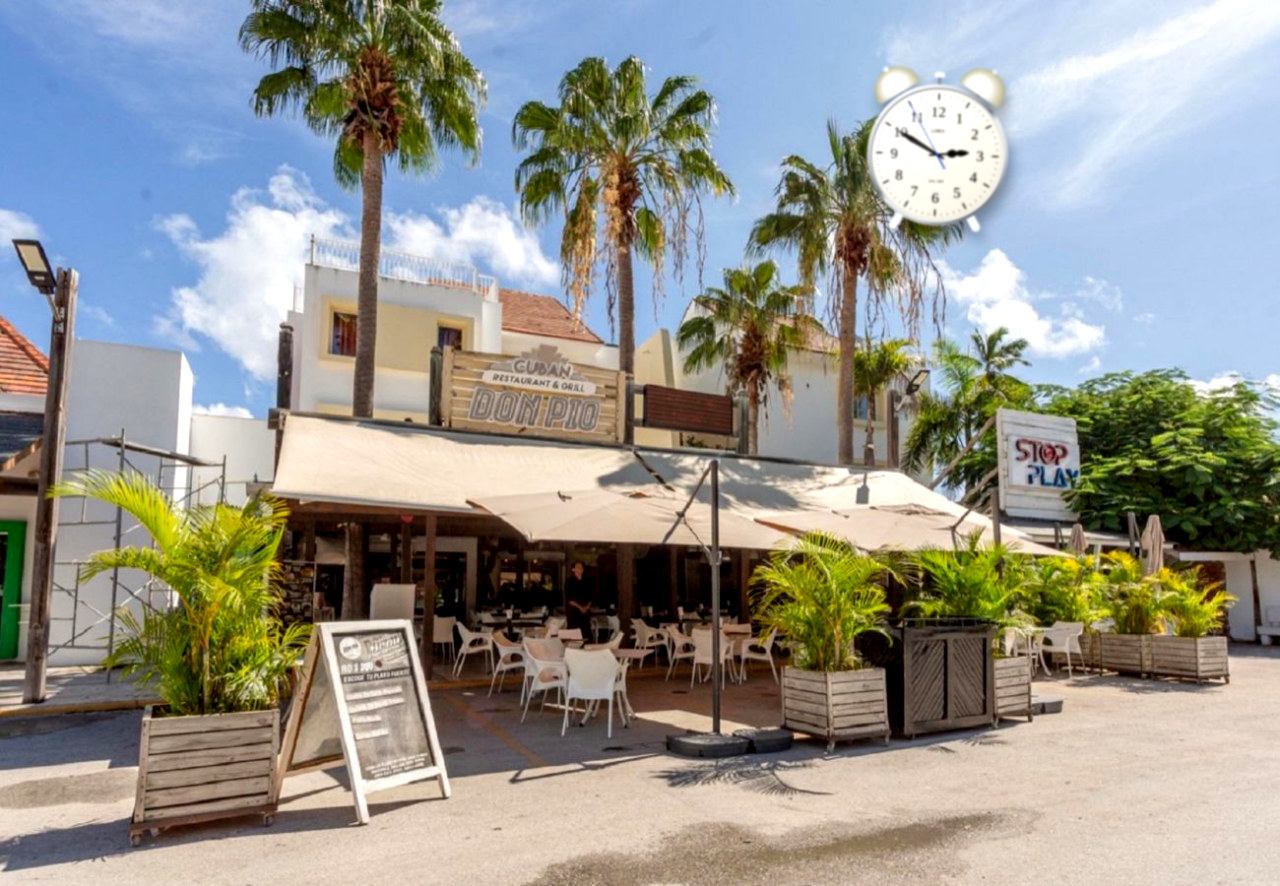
{"hour": 2, "minute": 49, "second": 55}
